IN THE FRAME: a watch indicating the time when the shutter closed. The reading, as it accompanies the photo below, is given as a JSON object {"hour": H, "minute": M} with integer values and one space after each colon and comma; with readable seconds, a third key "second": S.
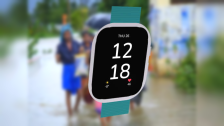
{"hour": 12, "minute": 18}
